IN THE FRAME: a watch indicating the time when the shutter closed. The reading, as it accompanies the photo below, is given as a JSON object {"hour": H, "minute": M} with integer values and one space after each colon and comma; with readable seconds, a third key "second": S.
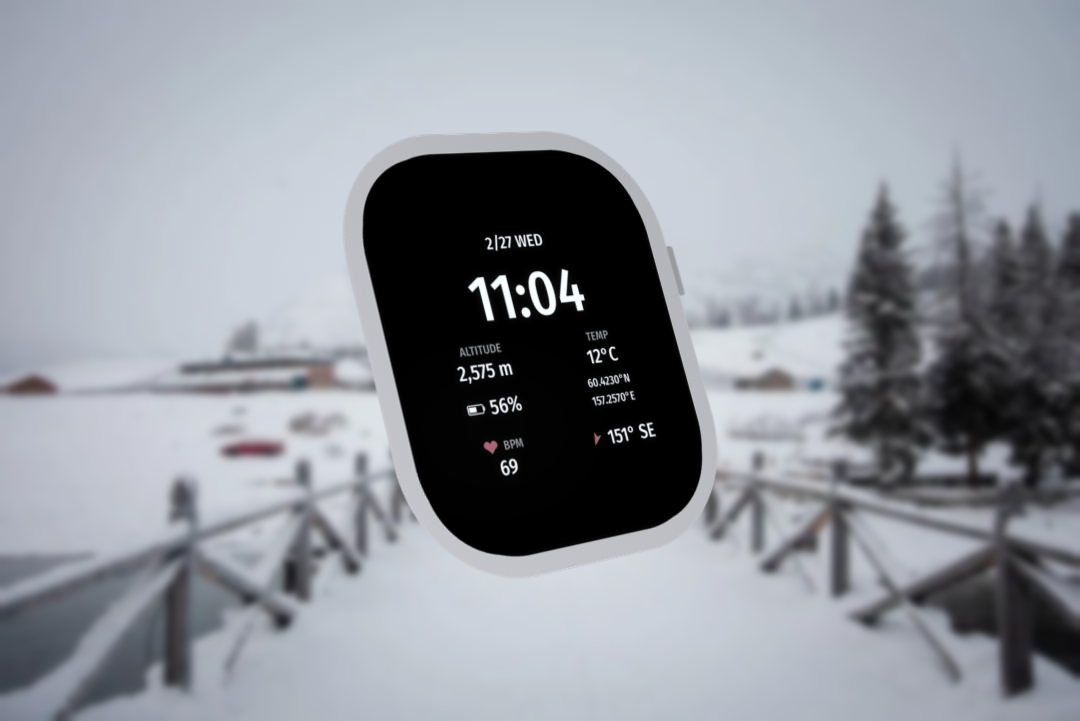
{"hour": 11, "minute": 4}
